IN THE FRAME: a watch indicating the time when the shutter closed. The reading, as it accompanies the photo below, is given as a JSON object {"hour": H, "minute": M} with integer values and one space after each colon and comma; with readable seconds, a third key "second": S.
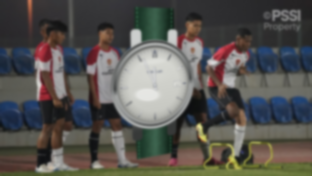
{"hour": 11, "minute": 56}
